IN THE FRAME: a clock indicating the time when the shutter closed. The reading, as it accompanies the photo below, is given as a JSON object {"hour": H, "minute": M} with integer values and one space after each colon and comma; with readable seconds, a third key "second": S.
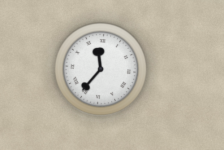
{"hour": 11, "minute": 36}
